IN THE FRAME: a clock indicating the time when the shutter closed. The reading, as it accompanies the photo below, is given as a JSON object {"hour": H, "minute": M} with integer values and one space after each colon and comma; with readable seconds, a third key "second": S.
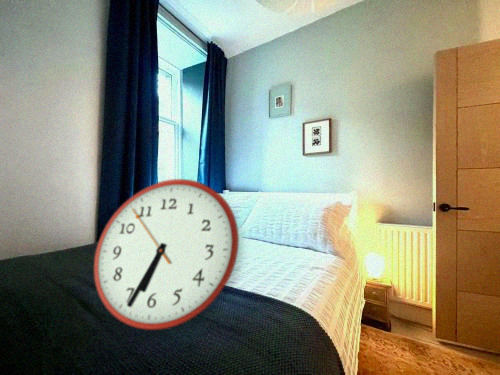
{"hour": 6, "minute": 33, "second": 53}
